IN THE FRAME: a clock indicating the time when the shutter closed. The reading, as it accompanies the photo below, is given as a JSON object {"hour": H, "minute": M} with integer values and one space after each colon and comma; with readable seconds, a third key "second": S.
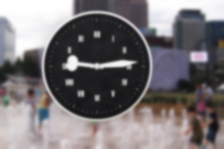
{"hour": 9, "minute": 14}
